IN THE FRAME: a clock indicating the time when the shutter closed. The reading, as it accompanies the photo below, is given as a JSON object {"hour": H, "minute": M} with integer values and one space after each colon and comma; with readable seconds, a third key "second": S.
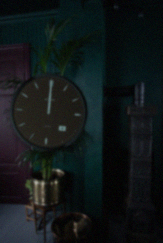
{"hour": 12, "minute": 0}
